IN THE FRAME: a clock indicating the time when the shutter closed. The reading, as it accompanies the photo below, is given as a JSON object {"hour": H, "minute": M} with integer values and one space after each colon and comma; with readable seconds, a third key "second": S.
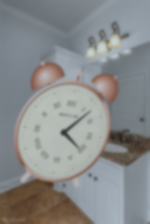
{"hour": 4, "minute": 7}
